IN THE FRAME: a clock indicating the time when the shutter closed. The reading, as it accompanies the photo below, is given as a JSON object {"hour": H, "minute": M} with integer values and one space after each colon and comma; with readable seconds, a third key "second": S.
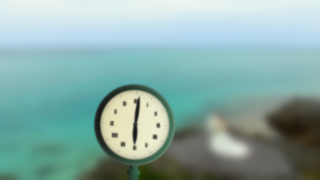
{"hour": 6, "minute": 1}
